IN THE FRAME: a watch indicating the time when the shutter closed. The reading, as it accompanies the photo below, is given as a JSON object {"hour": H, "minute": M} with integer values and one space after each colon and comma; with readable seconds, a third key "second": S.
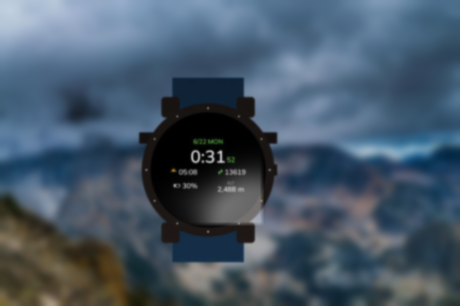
{"hour": 0, "minute": 31}
